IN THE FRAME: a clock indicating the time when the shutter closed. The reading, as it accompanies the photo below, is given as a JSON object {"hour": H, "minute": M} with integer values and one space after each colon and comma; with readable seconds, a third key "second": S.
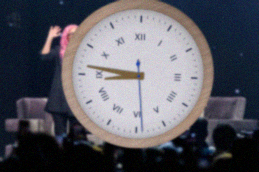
{"hour": 8, "minute": 46, "second": 29}
